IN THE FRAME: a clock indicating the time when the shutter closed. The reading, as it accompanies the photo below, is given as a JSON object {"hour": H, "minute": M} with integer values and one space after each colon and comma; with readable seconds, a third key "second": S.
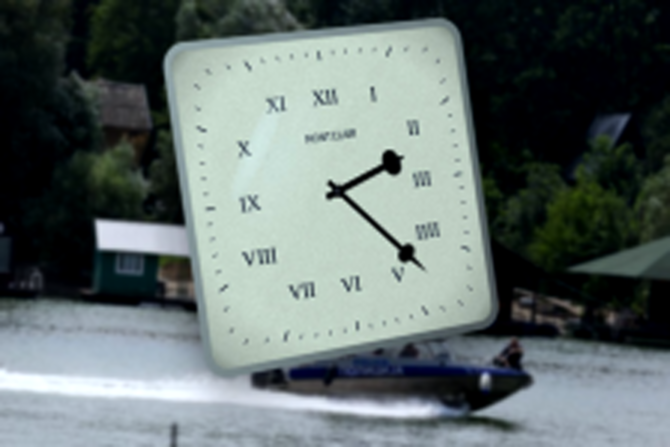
{"hour": 2, "minute": 23}
